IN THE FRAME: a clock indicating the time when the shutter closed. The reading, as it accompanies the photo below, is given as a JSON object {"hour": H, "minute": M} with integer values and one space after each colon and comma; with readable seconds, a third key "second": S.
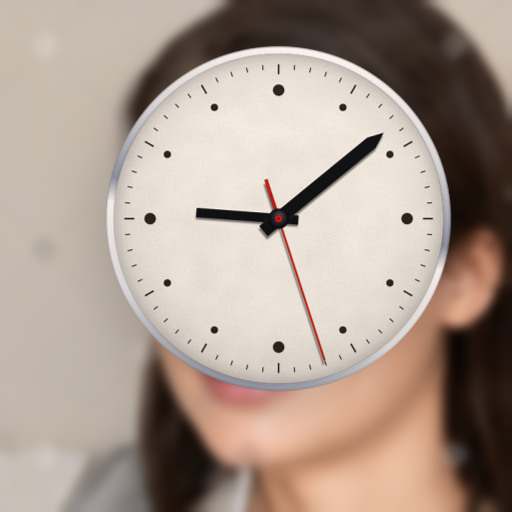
{"hour": 9, "minute": 8, "second": 27}
